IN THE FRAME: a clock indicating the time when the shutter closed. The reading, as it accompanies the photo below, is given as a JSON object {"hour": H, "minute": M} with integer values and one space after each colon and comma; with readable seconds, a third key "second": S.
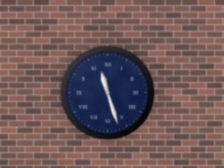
{"hour": 11, "minute": 27}
